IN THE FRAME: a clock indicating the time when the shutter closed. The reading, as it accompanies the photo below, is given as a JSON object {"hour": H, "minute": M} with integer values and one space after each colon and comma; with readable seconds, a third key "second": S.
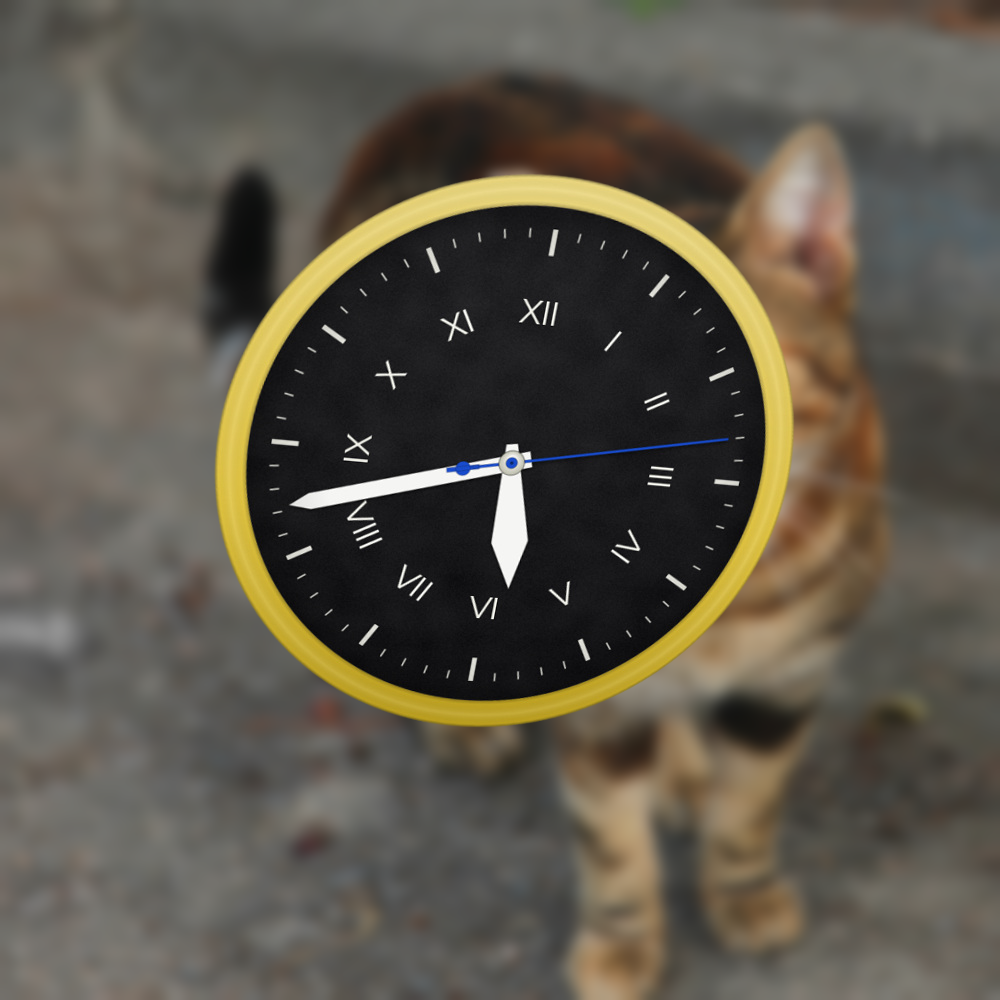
{"hour": 5, "minute": 42, "second": 13}
